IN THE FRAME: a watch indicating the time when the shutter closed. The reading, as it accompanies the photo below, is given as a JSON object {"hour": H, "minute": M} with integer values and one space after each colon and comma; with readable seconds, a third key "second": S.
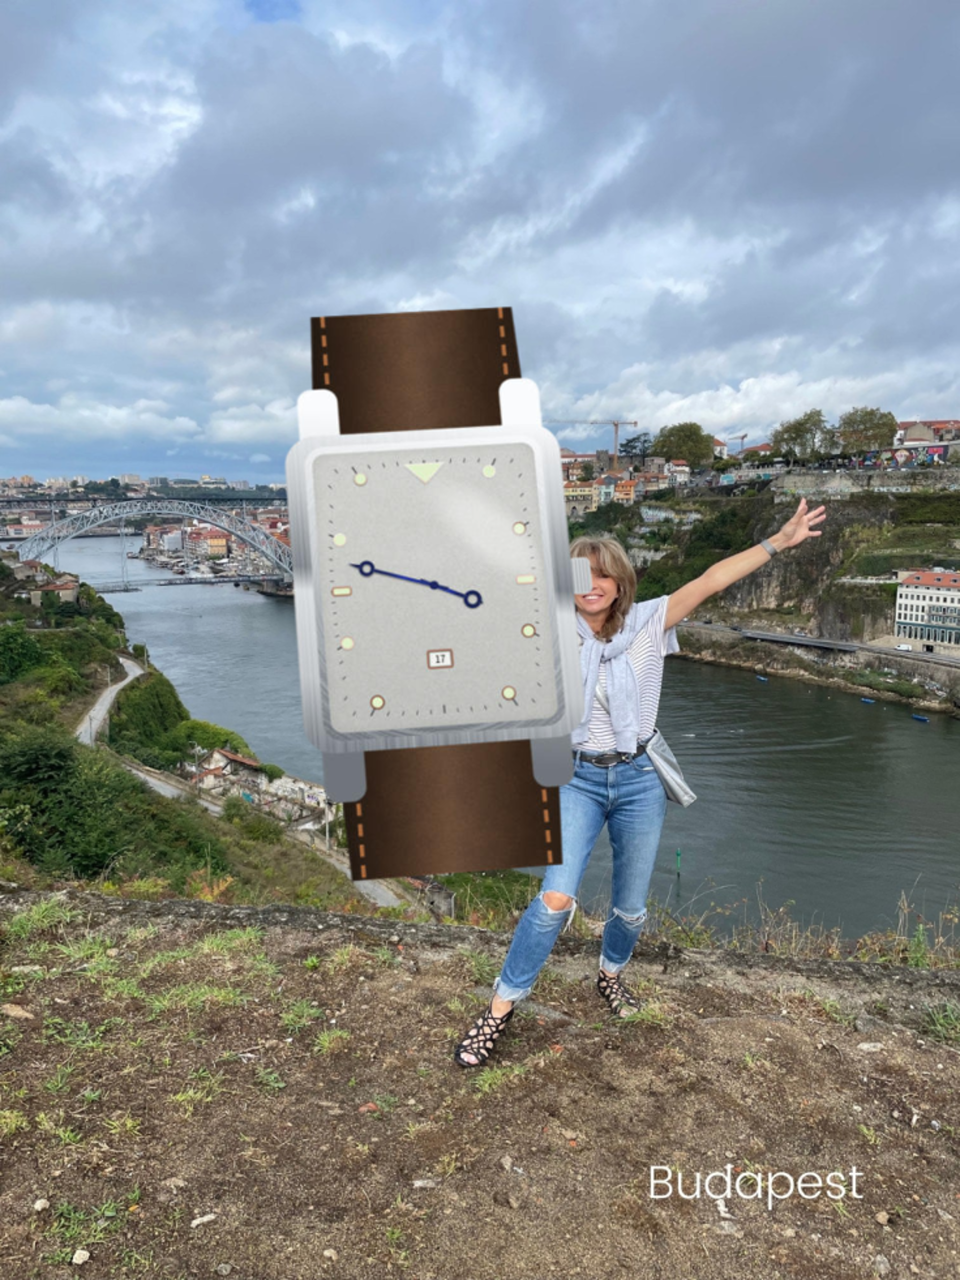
{"hour": 3, "minute": 48}
